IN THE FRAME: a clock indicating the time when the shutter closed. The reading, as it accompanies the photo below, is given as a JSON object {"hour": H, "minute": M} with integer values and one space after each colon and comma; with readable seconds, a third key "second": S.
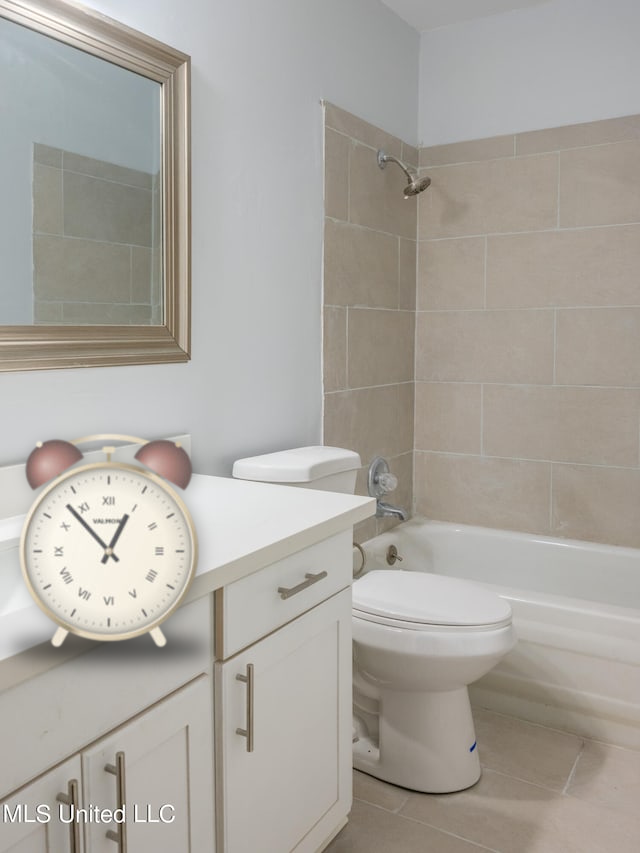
{"hour": 12, "minute": 53}
